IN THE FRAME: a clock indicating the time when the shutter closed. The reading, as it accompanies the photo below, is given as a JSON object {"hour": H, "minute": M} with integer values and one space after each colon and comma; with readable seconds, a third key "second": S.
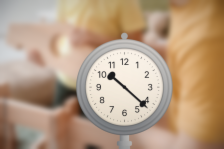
{"hour": 10, "minute": 22}
